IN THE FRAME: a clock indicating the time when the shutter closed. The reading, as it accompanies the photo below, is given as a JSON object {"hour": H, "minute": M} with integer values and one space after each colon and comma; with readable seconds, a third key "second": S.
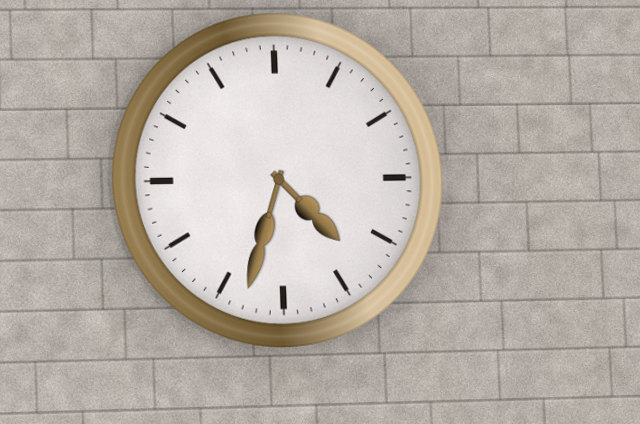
{"hour": 4, "minute": 33}
